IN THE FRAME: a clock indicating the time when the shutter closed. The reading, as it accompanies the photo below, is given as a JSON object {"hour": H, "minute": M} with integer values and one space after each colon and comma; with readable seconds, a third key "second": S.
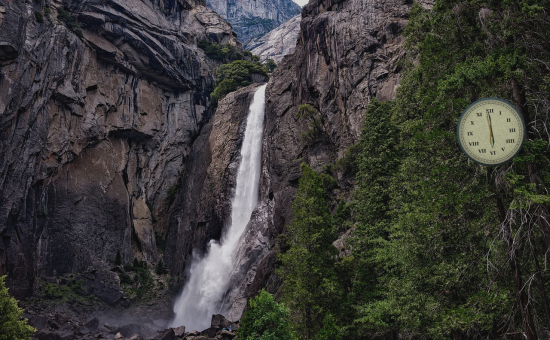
{"hour": 5, "minute": 59}
